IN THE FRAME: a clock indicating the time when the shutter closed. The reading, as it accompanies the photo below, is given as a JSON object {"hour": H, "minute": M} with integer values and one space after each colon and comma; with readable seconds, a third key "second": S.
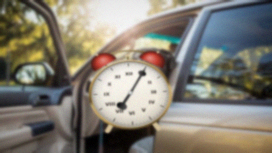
{"hour": 7, "minute": 5}
